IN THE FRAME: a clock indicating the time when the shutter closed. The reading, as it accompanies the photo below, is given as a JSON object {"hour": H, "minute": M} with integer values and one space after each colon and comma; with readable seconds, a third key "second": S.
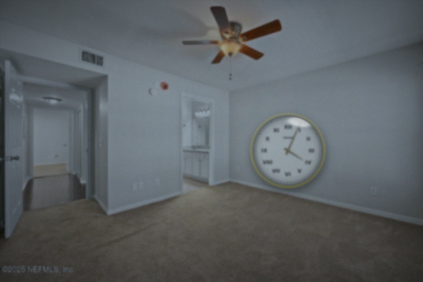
{"hour": 4, "minute": 4}
